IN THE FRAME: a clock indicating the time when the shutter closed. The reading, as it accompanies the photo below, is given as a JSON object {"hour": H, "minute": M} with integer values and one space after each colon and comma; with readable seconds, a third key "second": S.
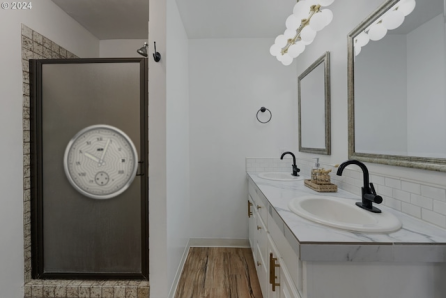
{"hour": 10, "minute": 4}
